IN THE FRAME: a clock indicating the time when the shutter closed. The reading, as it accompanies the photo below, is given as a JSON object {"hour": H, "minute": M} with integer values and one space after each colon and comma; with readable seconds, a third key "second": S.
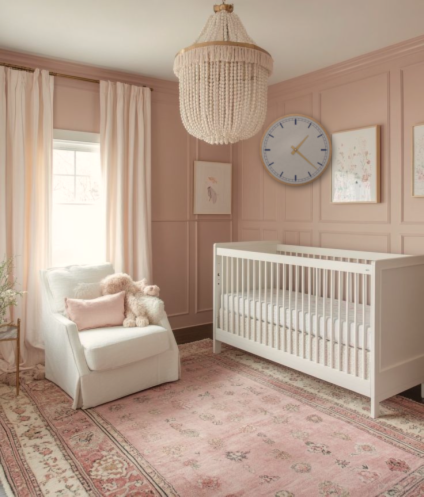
{"hour": 1, "minute": 22}
